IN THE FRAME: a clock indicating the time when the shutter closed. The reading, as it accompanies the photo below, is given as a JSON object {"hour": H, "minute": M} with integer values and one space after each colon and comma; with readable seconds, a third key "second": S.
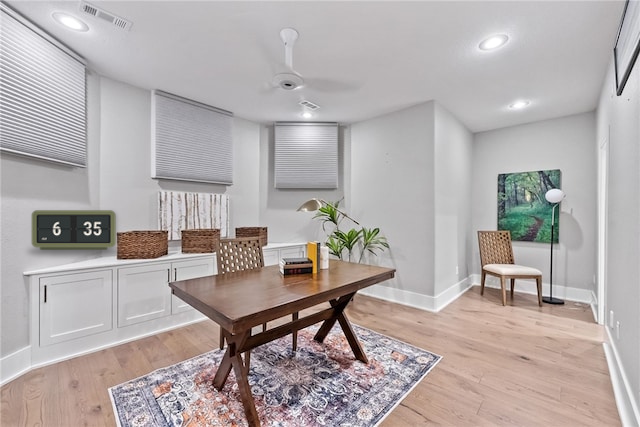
{"hour": 6, "minute": 35}
